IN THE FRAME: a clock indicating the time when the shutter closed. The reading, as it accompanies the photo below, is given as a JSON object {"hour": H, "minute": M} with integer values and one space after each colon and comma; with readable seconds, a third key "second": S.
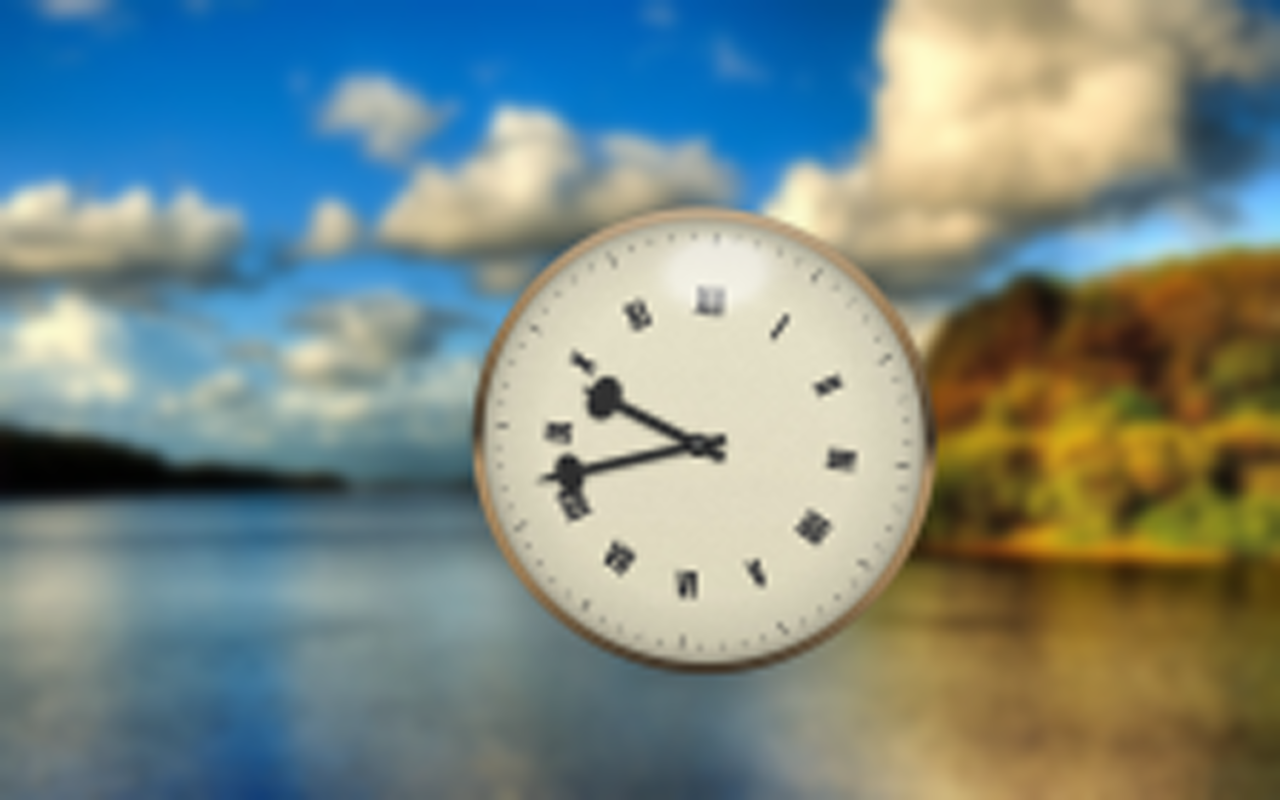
{"hour": 9, "minute": 42}
